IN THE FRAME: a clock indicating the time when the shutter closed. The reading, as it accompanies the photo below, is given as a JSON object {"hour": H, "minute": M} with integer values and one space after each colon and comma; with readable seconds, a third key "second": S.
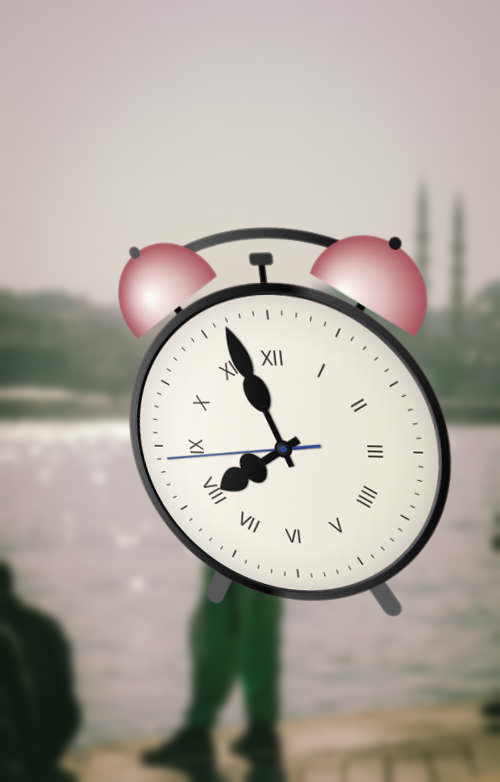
{"hour": 7, "minute": 56, "second": 44}
